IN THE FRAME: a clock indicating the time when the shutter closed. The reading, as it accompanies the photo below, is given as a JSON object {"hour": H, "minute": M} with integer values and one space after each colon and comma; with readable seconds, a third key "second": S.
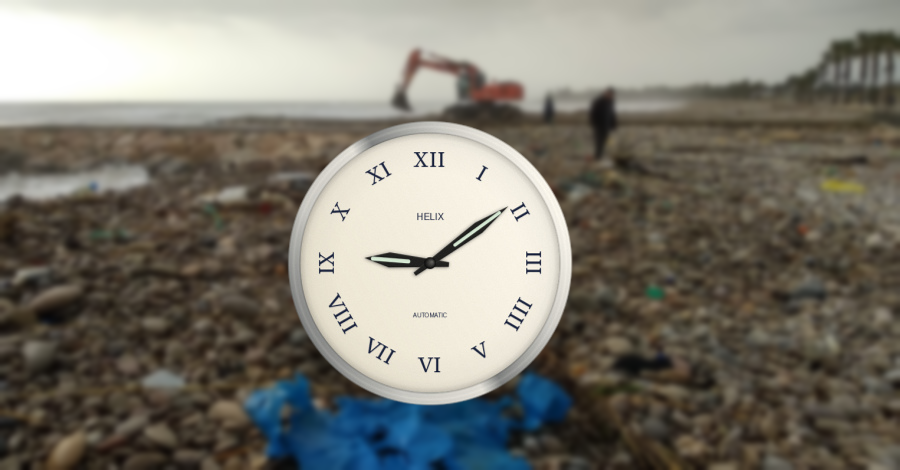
{"hour": 9, "minute": 9}
